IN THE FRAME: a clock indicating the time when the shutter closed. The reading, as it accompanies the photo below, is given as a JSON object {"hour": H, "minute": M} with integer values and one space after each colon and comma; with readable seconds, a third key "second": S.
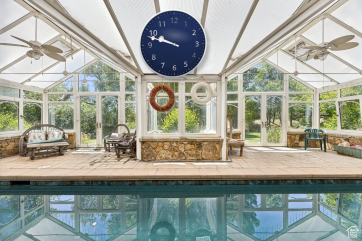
{"hour": 9, "minute": 48}
